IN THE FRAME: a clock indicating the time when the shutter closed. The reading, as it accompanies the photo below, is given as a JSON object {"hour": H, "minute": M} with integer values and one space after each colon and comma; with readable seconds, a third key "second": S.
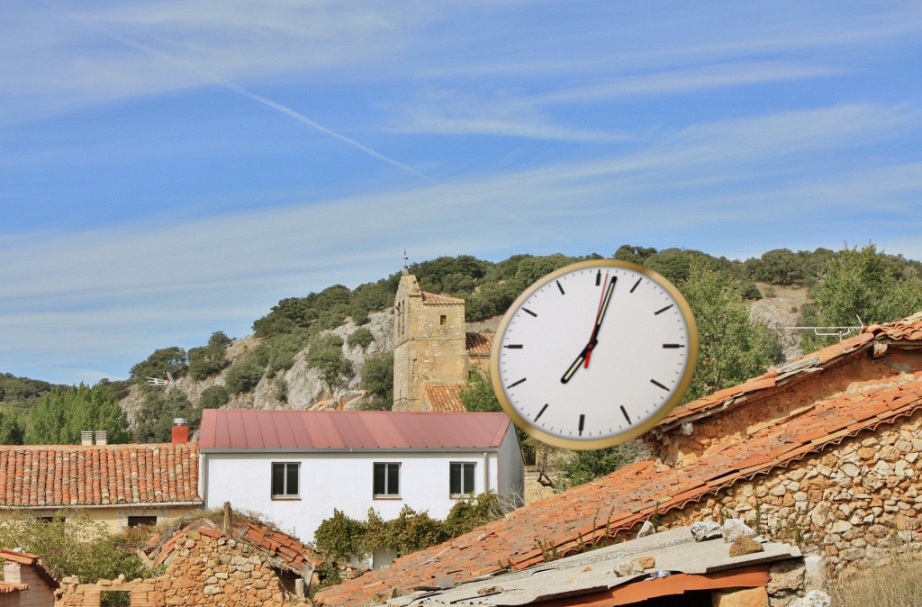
{"hour": 7, "minute": 2, "second": 1}
